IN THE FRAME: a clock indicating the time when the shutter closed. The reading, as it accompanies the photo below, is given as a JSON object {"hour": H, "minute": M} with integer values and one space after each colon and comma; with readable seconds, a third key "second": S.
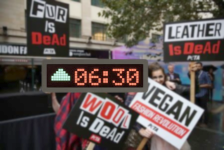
{"hour": 6, "minute": 30}
